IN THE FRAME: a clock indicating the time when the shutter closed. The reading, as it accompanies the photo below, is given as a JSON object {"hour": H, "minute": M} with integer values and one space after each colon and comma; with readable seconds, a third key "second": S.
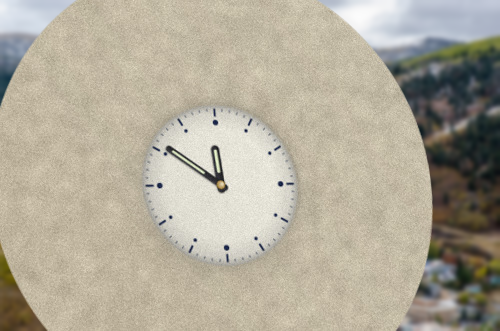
{"hour": 11, "minute": 51}
